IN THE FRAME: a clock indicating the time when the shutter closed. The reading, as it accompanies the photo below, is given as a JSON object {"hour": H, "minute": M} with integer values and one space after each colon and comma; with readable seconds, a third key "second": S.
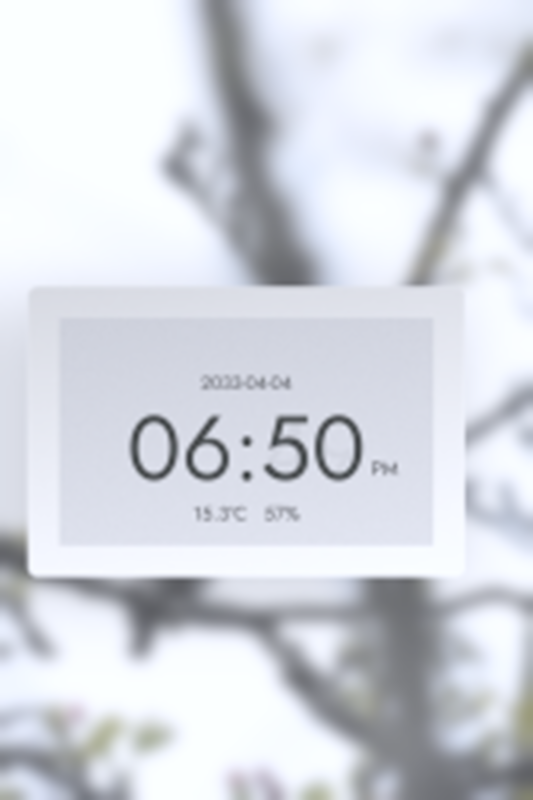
{"hour": 6, "minute": 50}
